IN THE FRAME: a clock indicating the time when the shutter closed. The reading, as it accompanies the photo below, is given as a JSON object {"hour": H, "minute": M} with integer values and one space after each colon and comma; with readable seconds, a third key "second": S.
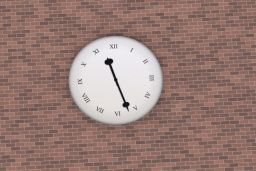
{"hour": 11, "minute": 27}
